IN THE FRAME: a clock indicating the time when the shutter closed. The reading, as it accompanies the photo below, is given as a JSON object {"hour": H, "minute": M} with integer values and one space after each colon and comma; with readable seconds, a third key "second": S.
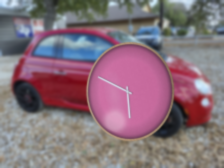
{"hour": 5, "minute": 49}
